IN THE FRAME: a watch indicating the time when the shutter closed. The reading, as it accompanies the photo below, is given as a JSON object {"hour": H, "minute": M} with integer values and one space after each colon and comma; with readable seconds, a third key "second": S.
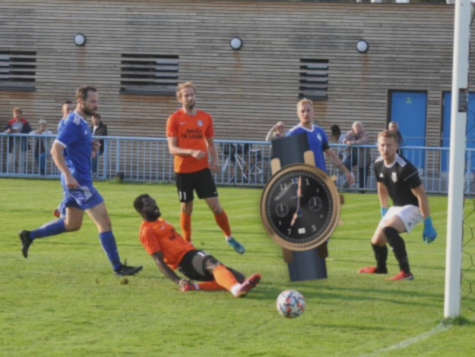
{"hour": 7, "minute": 2}
